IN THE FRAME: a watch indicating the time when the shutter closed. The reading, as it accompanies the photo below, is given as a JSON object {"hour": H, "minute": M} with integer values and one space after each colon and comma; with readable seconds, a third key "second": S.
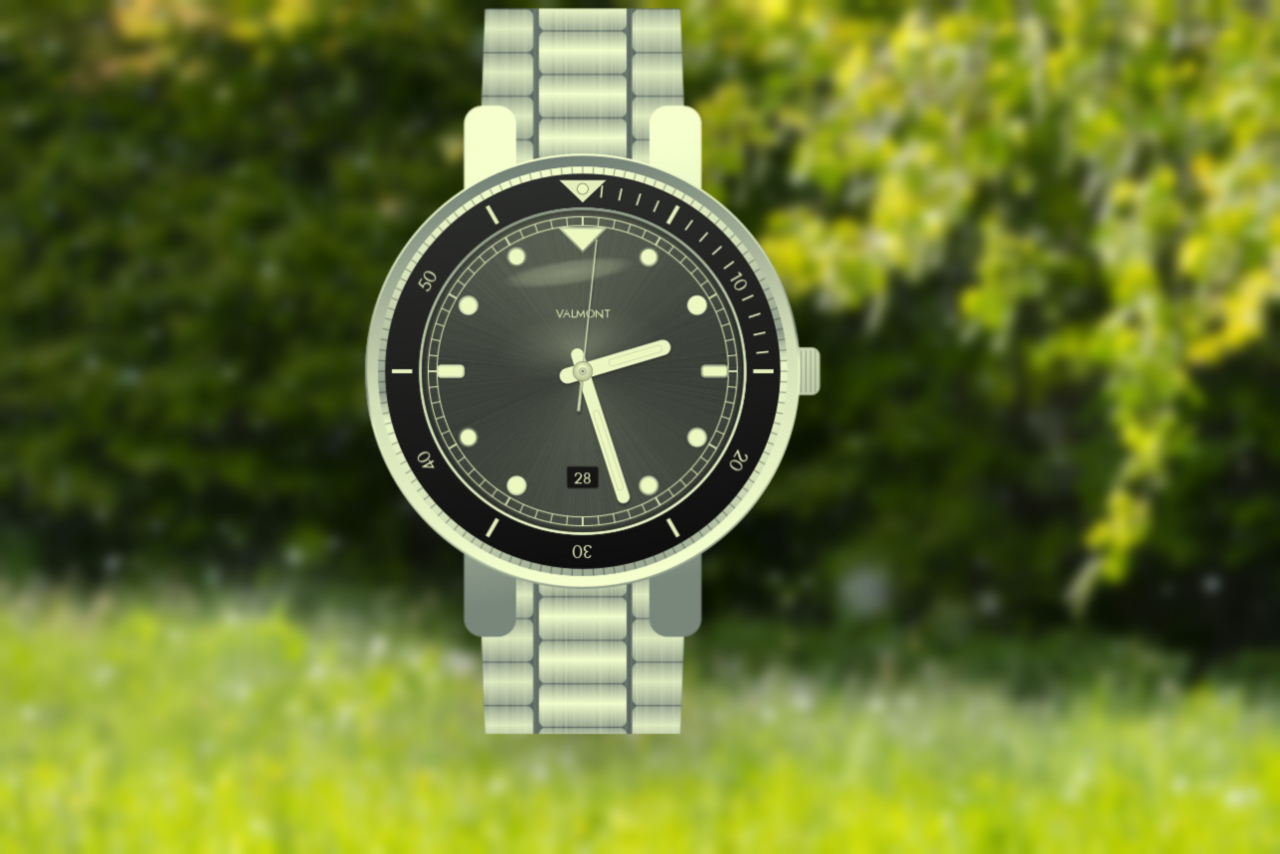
{"hour": 2, "minute": 27, "second": 1}
